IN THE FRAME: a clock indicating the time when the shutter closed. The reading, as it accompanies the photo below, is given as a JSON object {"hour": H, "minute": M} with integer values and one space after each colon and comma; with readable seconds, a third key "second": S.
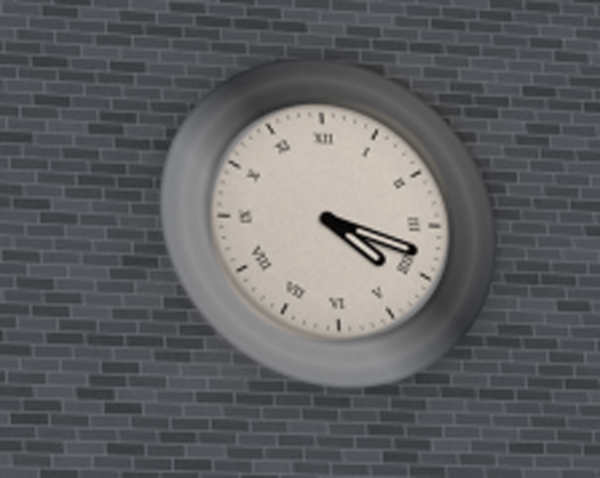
{"hour": 4, "minute": 18}
